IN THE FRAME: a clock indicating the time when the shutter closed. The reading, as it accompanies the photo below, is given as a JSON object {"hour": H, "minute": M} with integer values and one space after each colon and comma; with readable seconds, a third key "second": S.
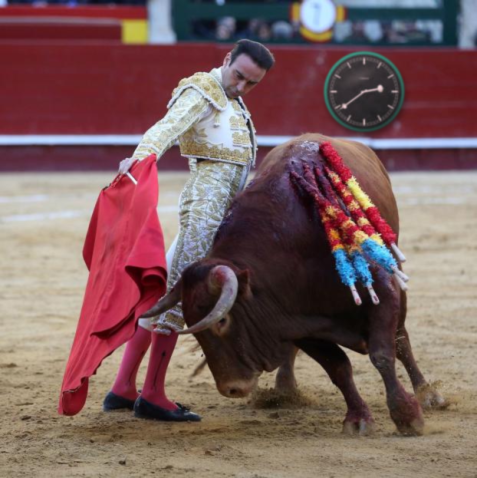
{"hour": 2, "minute": 39}
